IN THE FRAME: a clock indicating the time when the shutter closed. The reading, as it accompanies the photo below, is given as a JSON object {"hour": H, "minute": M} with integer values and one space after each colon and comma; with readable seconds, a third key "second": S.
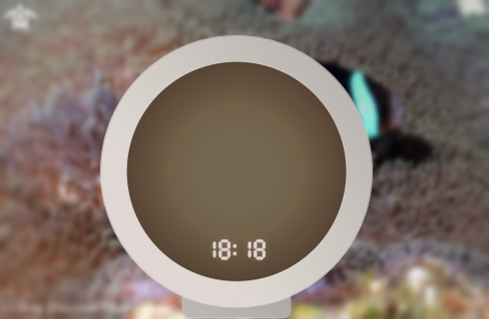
{"hour": 18, "minute": 18}
